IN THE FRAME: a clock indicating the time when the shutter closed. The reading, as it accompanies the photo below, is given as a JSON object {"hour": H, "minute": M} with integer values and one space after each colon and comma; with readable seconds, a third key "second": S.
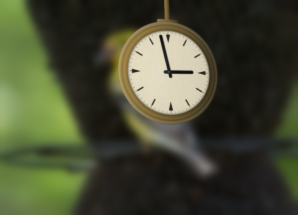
{"hour": 2, "minute": 58}
